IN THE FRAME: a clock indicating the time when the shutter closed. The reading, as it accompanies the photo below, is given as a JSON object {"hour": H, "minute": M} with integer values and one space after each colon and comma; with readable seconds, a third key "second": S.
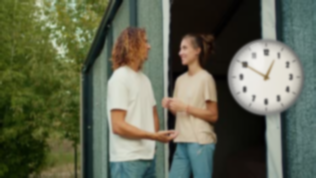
{"hour": 12, "minute": 50}
